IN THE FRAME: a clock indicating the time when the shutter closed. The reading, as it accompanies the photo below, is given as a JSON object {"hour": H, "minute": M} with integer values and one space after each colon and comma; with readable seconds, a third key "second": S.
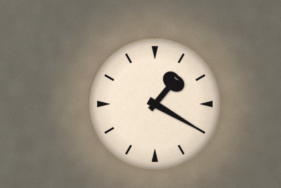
{"hour": 1, "minute": 20}
